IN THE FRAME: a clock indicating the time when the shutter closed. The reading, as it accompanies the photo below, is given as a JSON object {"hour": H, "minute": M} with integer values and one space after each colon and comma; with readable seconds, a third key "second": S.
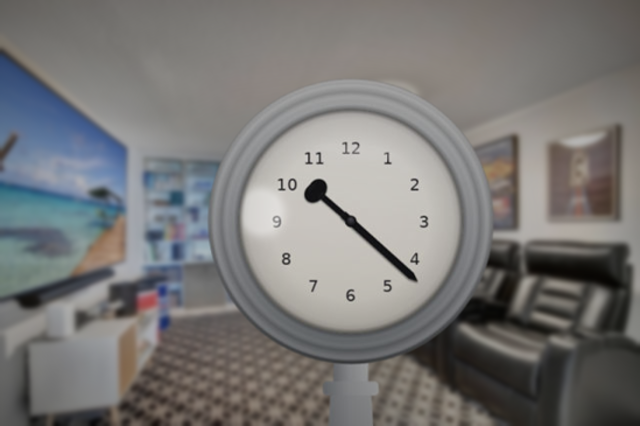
{"hour": 10, "minute": 22}
